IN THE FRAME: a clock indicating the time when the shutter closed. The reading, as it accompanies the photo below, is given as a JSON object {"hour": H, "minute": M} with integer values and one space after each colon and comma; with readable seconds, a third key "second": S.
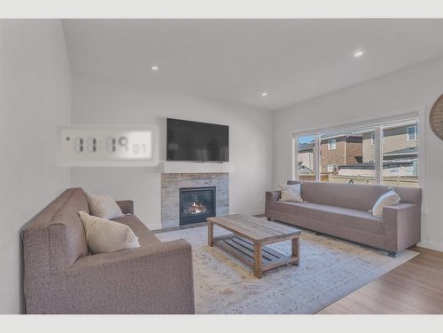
{"hour": 11, "minute": 19, "second": 7}
